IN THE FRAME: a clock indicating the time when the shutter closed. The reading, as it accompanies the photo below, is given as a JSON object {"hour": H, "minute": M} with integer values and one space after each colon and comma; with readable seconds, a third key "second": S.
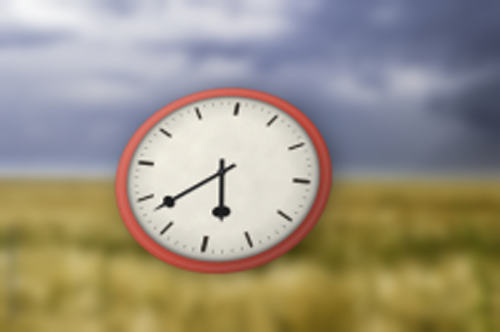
{"hour": 5, "minute": 38}
